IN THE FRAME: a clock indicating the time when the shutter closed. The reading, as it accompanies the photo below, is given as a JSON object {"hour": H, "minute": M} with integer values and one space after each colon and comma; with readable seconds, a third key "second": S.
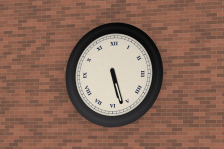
{"hour": 5, "minute": 27}
